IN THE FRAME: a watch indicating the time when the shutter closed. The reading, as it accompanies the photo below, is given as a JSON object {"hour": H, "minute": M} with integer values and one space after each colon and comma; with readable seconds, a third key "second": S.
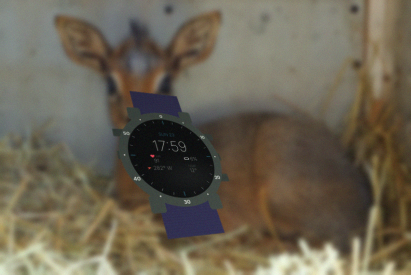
{"hour": 17, "minute": 59}
